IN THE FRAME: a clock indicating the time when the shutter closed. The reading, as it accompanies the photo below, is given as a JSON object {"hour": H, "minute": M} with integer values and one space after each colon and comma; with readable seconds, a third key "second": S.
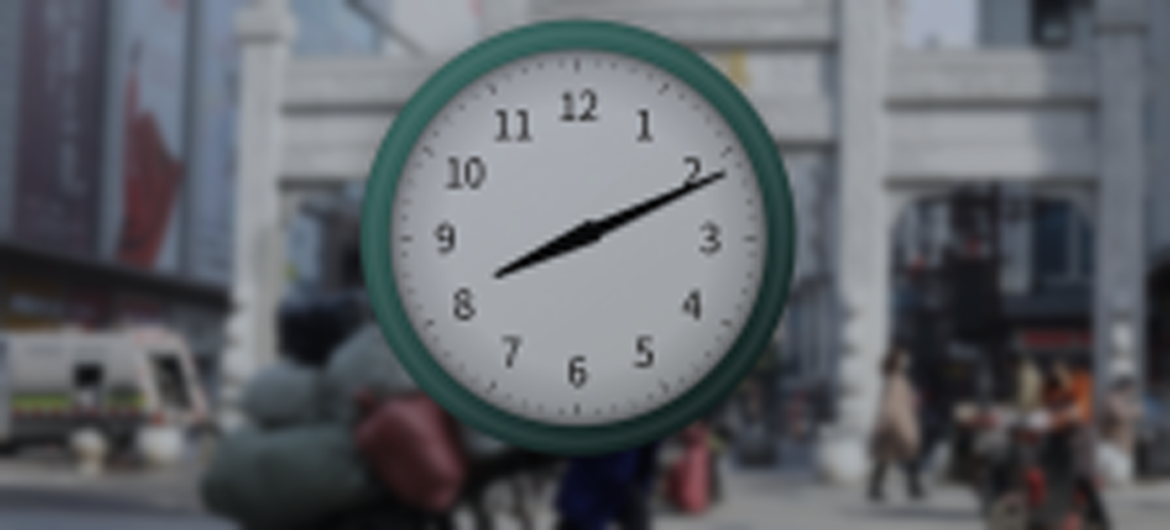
{"hour": 8, "minute": 11}
